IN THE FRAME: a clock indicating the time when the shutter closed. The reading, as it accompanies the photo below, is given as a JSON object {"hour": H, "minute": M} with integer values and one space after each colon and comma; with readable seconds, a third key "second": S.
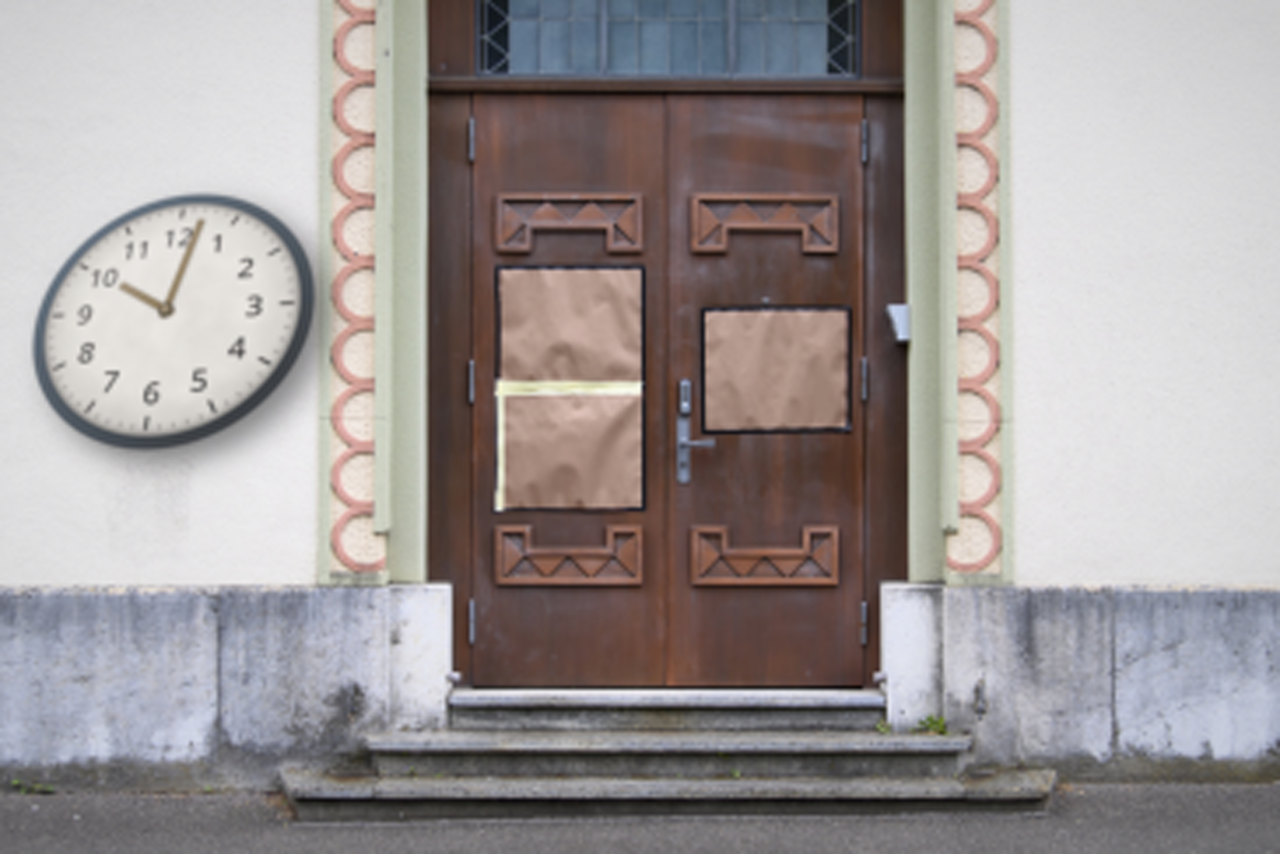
{"hour": 10, "minute": 2}
